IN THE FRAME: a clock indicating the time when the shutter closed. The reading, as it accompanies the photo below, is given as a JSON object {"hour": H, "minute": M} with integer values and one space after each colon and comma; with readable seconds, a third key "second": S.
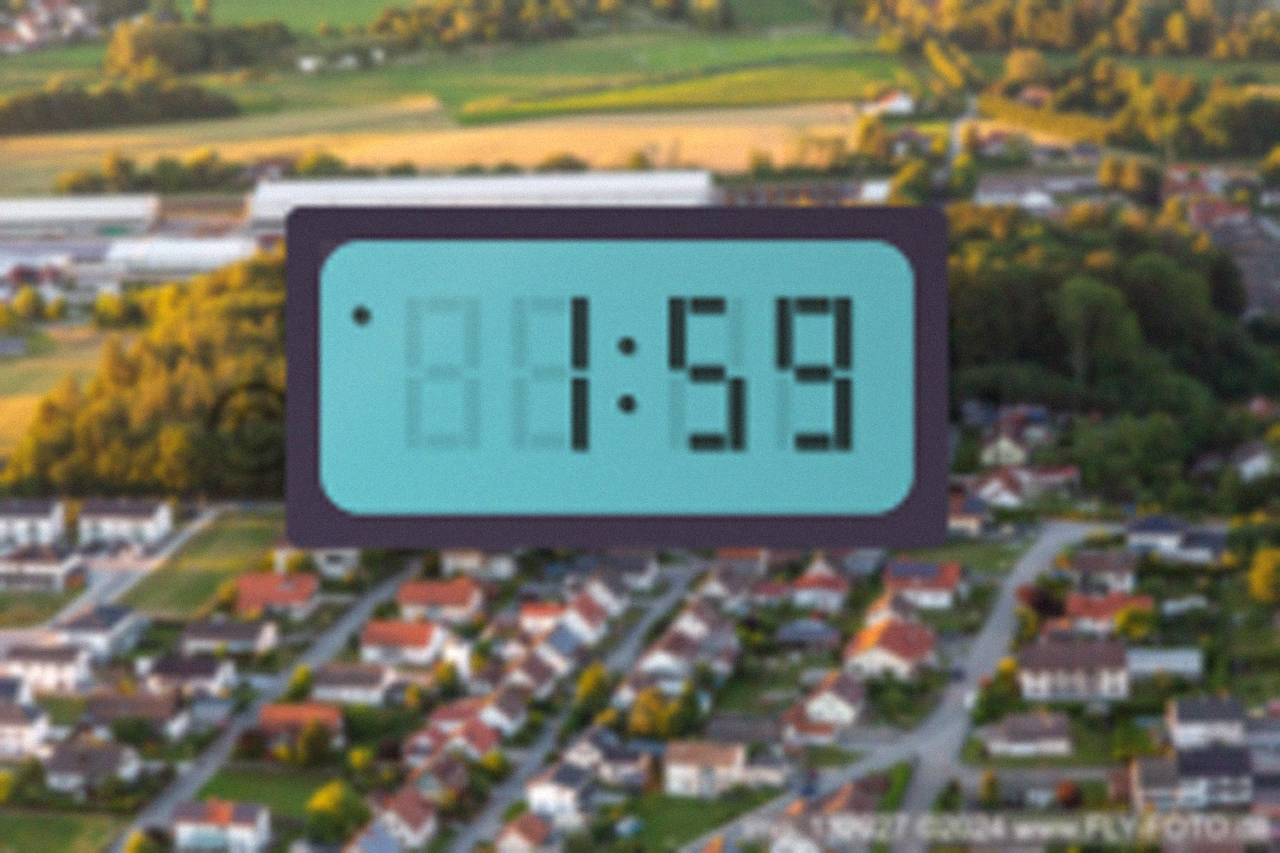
{"hour": 1, "minute": 59}
